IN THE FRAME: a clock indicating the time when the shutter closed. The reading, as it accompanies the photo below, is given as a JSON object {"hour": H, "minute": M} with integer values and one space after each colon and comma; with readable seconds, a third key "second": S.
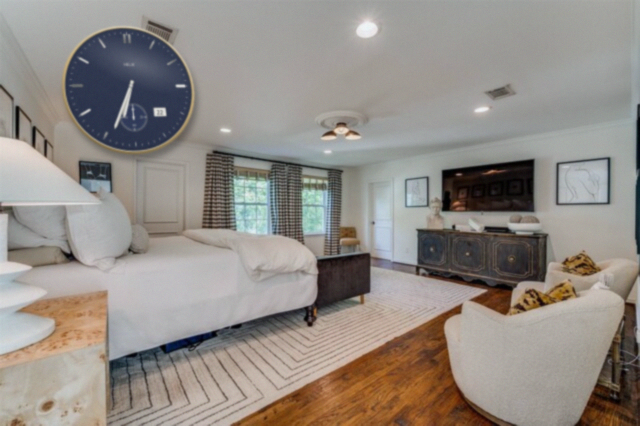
{"hour": 6, "minute": 34}
